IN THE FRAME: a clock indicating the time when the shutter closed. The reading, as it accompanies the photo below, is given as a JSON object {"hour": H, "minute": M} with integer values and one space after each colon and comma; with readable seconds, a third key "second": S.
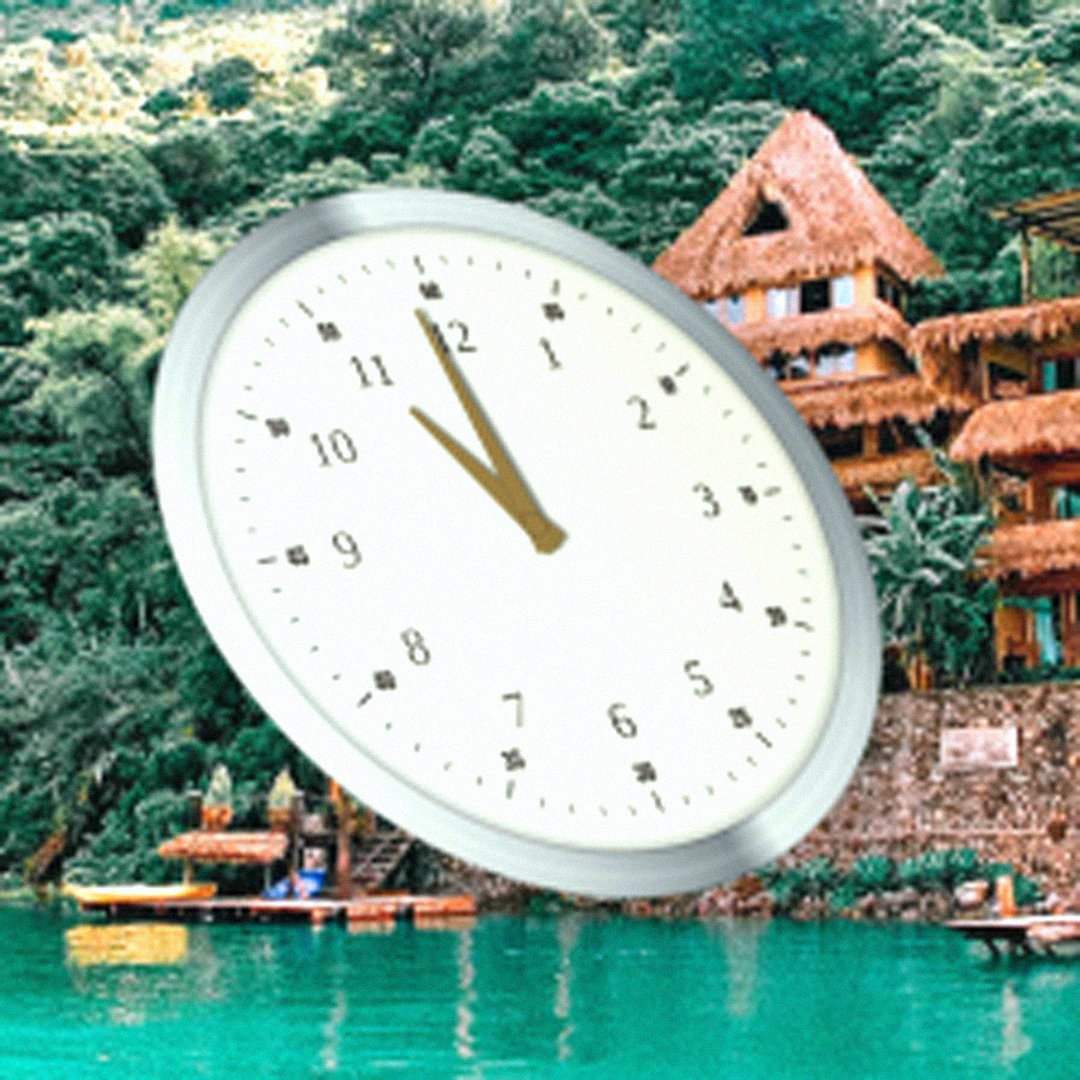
{"hour": 10, "minute": 59}
